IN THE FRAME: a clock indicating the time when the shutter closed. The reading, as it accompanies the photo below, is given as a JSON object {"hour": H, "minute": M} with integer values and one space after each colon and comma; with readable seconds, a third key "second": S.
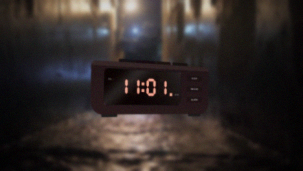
{"hour": 11, "minute": 1}
